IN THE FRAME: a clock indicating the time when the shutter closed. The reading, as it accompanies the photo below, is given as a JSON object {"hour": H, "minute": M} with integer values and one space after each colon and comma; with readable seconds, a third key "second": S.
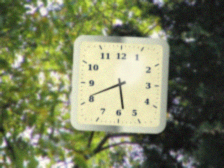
{"hour": 5, "minute": 41}
